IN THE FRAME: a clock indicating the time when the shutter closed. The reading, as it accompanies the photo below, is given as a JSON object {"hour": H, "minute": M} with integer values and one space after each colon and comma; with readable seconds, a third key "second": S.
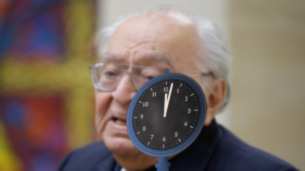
{"hour": 12, "minute": 2}
